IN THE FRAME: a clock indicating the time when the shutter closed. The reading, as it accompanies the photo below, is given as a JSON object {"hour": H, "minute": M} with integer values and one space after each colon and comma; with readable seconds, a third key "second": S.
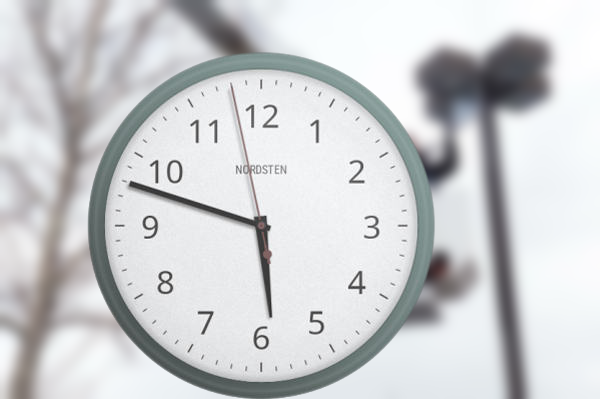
{"hour": 5, "minute": 47, "second": 58}
